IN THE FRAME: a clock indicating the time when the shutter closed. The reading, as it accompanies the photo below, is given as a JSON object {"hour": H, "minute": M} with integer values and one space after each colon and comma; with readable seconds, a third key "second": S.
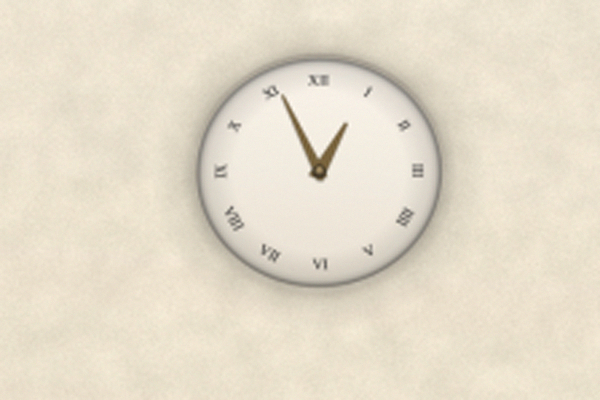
{"hour": 12, "minute": 56}
